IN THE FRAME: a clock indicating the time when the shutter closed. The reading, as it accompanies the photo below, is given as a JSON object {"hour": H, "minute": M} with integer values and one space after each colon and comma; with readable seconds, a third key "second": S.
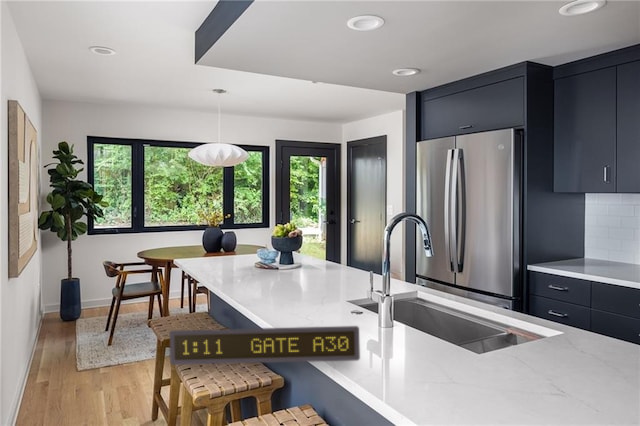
{"hour": 1, "minute": 11}
